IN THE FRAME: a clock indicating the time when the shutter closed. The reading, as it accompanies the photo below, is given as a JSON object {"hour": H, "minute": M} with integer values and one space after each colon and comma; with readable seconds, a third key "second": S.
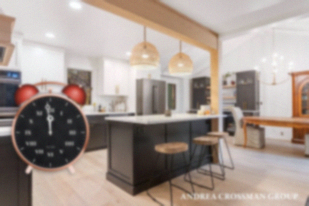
{"hour": 11, "minute": 59}
